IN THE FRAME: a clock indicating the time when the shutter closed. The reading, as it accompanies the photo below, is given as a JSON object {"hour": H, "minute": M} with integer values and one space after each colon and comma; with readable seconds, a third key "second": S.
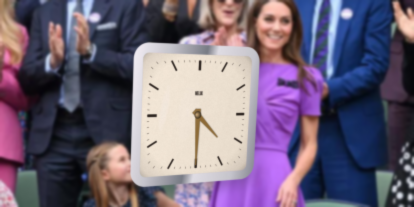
{"hour": 4, "minute": 30}
